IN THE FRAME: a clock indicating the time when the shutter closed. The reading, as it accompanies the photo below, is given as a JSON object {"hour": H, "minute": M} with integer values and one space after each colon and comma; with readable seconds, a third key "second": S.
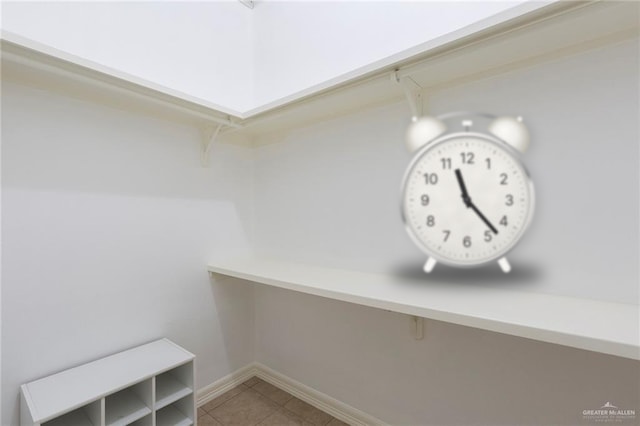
{"hour": 11, "minute": 23}
